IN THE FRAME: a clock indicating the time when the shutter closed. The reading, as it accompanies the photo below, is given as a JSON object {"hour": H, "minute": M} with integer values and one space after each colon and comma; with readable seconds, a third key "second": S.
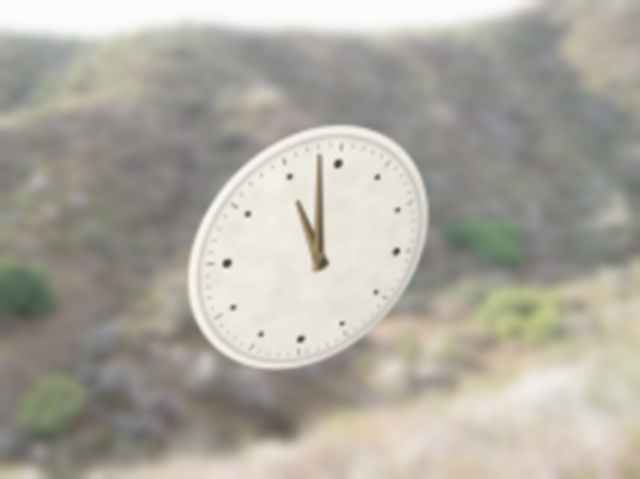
{"hour": 10, "minute": 58}
